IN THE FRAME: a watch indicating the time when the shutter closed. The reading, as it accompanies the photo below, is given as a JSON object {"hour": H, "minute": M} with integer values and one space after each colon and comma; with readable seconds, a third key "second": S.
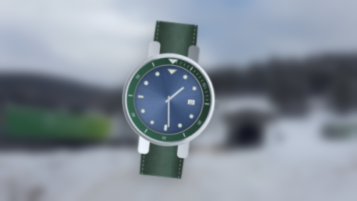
{"hour": 1, "minute": 29}
